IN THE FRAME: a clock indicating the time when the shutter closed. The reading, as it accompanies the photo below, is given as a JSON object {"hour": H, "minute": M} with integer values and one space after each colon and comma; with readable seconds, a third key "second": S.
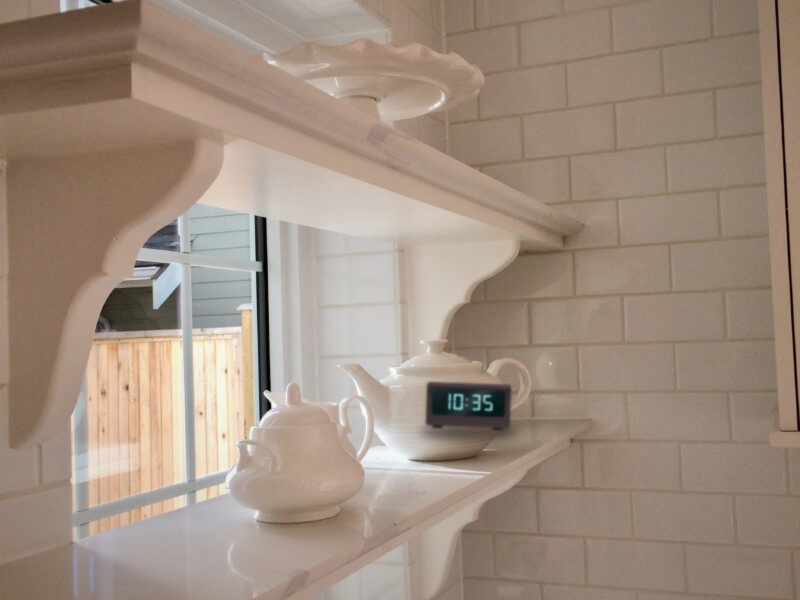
{"hour": 10, "minute": 35}
